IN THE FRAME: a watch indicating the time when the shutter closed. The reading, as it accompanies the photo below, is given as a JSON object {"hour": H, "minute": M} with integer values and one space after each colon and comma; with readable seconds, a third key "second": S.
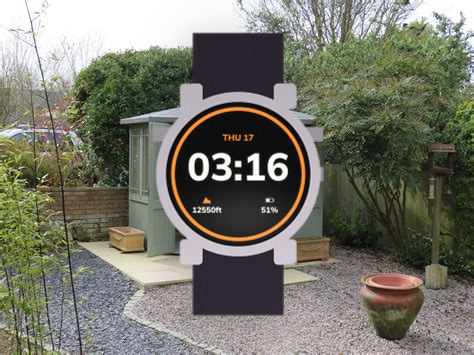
{"hour": 3, "minute": 16}
